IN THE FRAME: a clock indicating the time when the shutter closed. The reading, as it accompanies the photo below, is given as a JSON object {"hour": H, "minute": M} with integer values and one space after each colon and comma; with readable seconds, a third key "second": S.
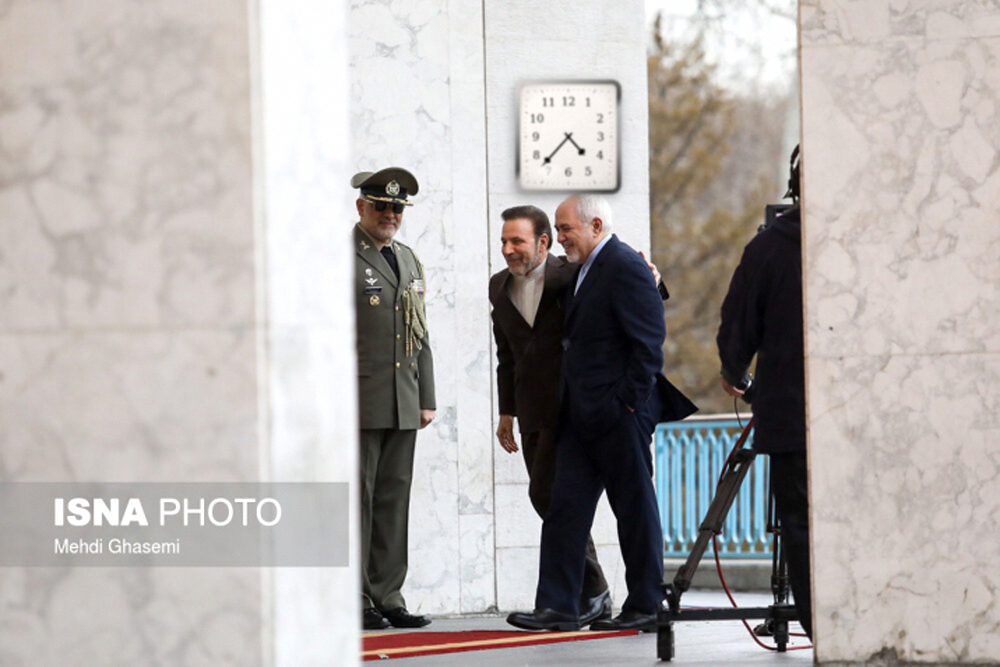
{"hour": 4, "minute": 37}
